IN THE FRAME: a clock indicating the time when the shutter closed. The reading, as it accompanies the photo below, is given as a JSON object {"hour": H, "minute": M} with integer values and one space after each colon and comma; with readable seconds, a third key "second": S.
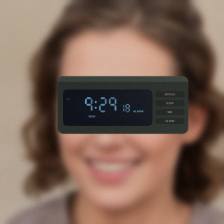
{"hour": 9, "minute": 29, "second": 18}
